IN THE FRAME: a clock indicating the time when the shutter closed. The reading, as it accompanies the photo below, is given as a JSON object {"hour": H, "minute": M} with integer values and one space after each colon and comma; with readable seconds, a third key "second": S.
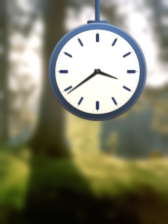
{"hour": 3, "minute": 39}
